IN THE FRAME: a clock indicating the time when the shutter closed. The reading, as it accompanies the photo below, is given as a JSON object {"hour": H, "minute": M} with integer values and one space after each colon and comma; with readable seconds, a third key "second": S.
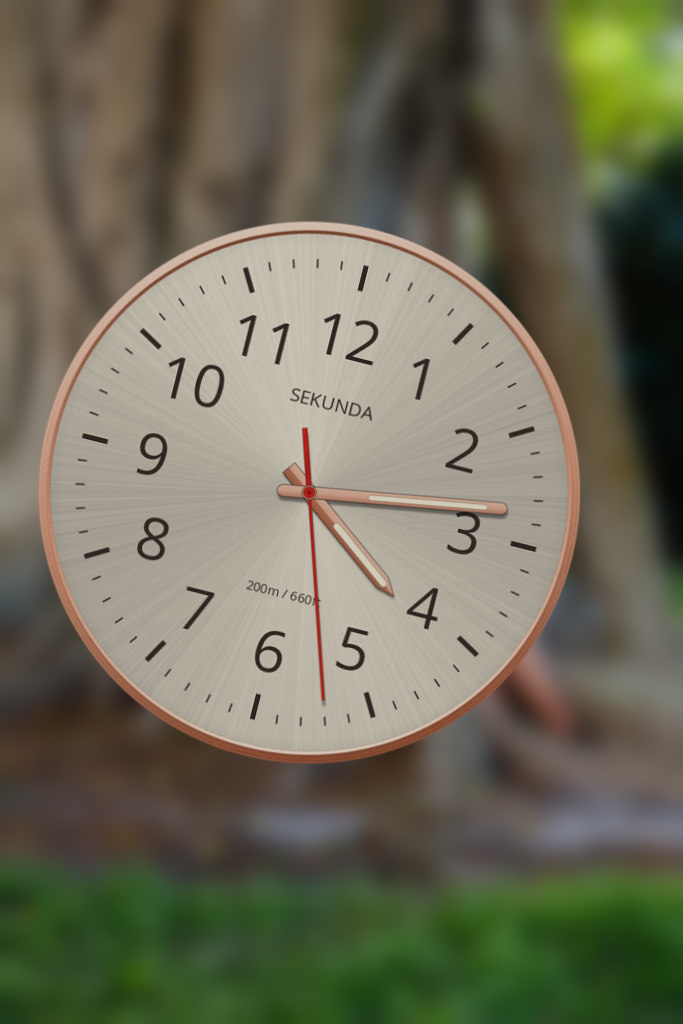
{"hour": 4, "minute": 13, "second": 27}
